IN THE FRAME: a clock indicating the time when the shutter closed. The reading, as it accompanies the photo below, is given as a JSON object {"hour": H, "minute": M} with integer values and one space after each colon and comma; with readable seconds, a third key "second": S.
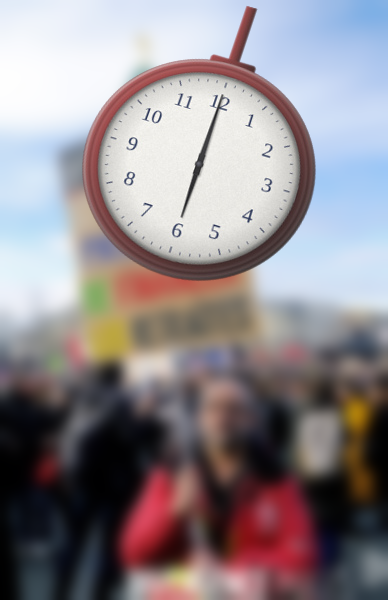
{"hour": 6, "minute": 0}
